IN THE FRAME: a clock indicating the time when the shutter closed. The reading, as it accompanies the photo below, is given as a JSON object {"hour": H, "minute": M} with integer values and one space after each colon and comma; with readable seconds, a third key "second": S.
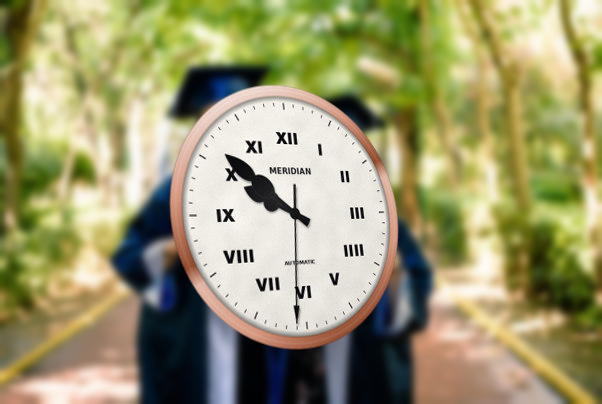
{"hour": 9, "minute": 51, "second": 31}
